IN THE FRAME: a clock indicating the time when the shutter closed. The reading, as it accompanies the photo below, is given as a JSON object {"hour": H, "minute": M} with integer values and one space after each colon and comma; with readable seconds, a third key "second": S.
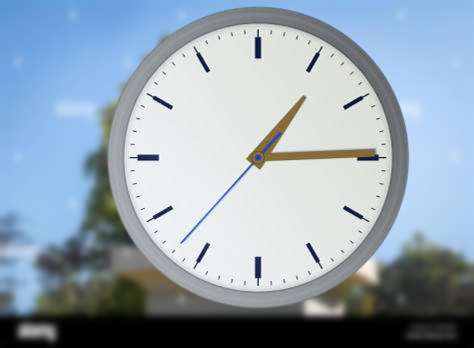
{"hour": 1, "minute": 14, "second": 37}
